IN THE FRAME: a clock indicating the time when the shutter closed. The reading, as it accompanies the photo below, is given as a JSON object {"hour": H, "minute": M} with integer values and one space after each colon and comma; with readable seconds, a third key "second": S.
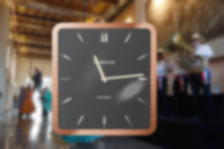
{"hour": 11, "minute": 14}
